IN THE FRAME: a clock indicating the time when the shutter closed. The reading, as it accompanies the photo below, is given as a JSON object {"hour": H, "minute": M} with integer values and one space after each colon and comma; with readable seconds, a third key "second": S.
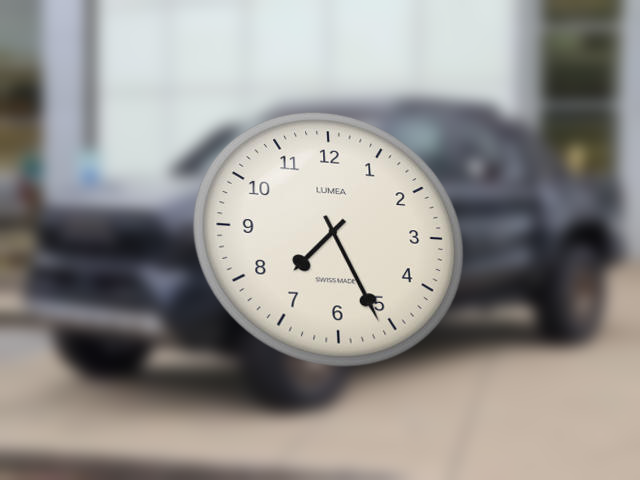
{"hour": 7, "minute": 26}
